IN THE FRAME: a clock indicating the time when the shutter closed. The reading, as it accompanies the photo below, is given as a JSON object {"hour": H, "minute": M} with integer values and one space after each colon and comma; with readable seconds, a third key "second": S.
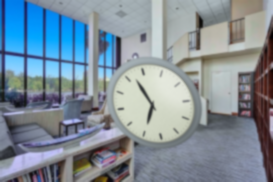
{"hour": 6, "minute": 57}
